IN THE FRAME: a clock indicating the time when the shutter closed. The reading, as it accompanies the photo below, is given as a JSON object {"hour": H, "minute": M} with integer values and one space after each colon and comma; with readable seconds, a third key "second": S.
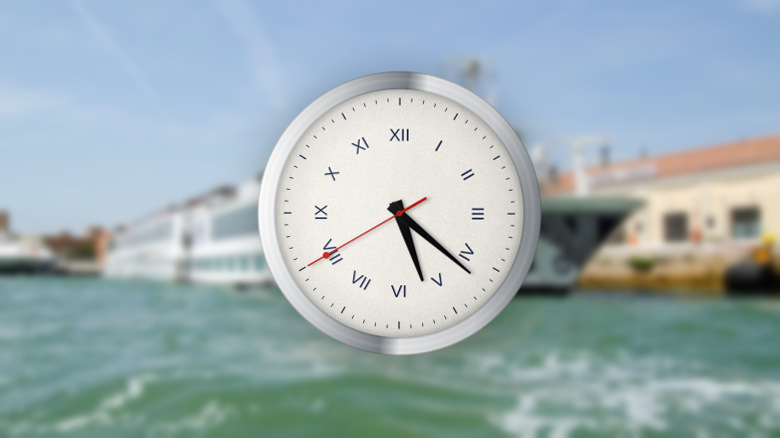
{"hour": 5, "minute": 21, "second": 40}
